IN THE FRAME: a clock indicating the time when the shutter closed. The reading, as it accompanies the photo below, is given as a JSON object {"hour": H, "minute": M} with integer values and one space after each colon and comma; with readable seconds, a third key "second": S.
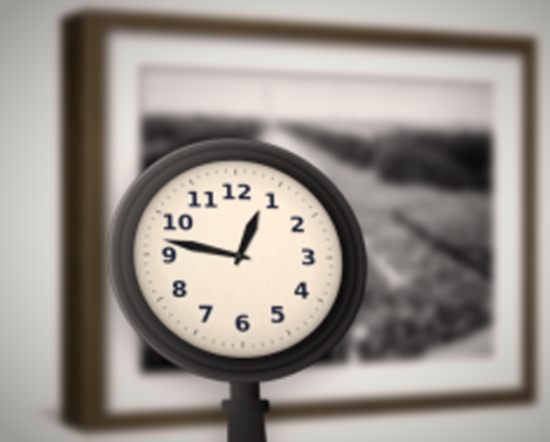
{"hour": 12, "minute": 47}
